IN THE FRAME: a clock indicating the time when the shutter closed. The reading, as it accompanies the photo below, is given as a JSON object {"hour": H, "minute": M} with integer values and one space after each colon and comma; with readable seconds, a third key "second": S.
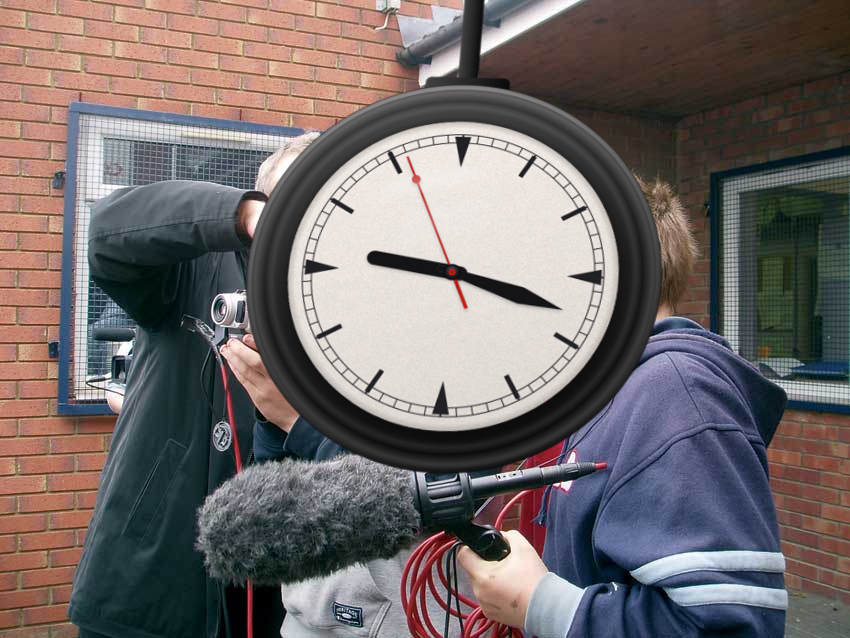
{"hour": 9, "minute": 17, "second": 56}
